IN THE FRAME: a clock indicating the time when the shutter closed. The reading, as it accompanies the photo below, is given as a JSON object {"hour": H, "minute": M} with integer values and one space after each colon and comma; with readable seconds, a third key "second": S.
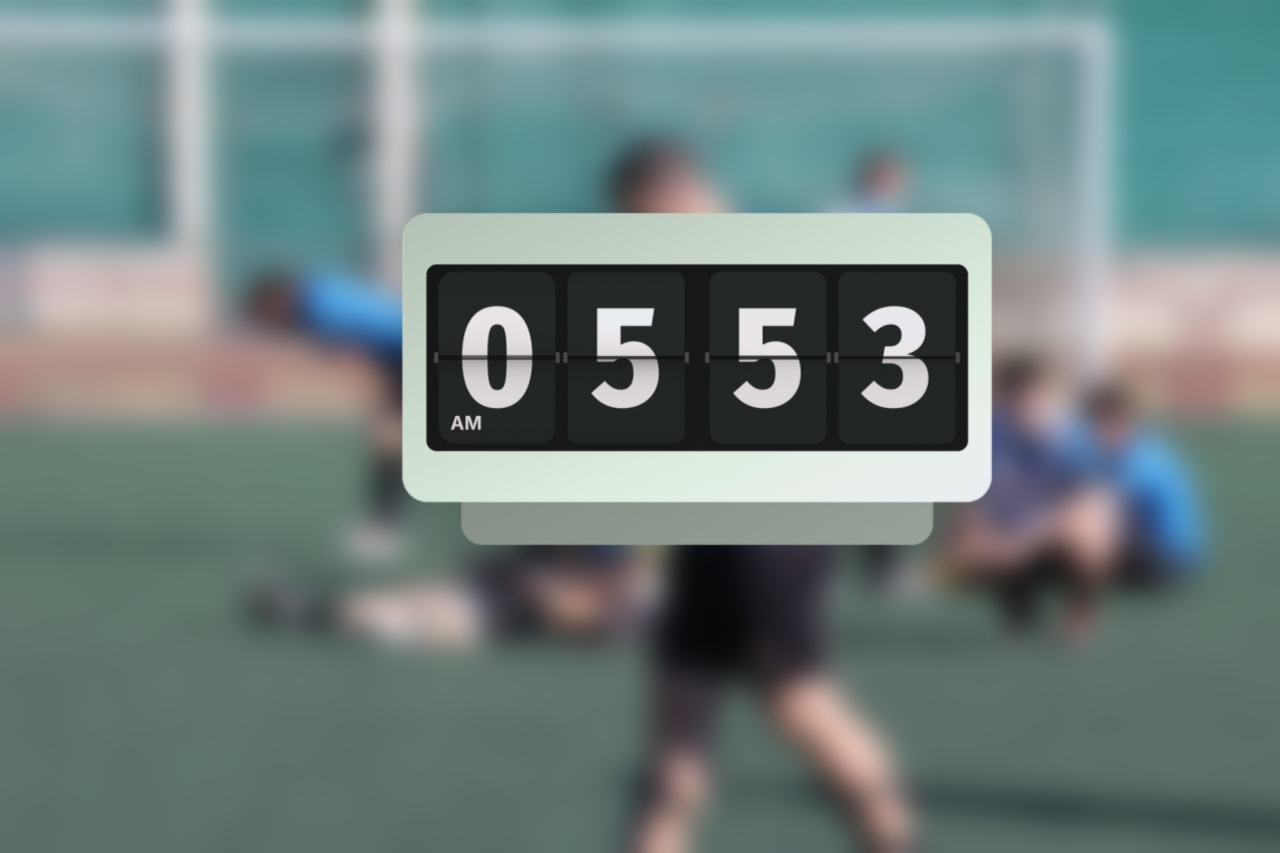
{"hour": 5, "minute": 53}
